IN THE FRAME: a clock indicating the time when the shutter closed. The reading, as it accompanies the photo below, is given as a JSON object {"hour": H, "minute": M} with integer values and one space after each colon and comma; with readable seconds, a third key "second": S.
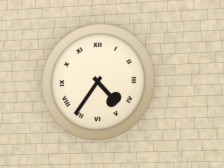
{"hour": 4, "minute": 36}
